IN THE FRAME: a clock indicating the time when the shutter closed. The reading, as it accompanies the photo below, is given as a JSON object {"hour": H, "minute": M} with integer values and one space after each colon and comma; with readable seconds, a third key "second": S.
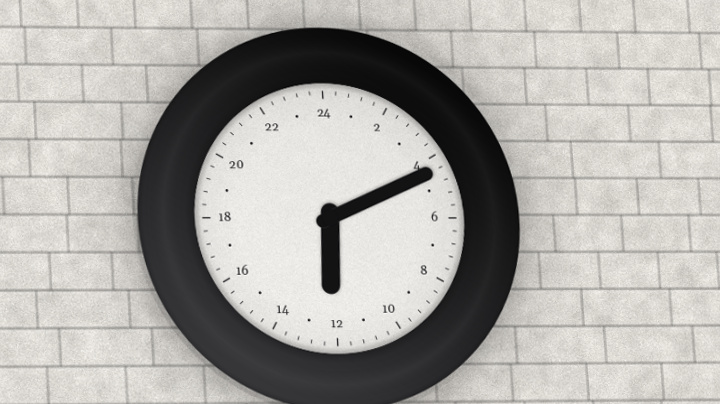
{"hour": 12, "minute": 11}
